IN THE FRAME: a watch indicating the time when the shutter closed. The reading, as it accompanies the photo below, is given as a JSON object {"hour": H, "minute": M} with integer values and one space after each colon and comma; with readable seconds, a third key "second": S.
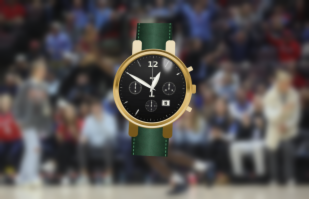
{"hour": 12, "minute": 50}
